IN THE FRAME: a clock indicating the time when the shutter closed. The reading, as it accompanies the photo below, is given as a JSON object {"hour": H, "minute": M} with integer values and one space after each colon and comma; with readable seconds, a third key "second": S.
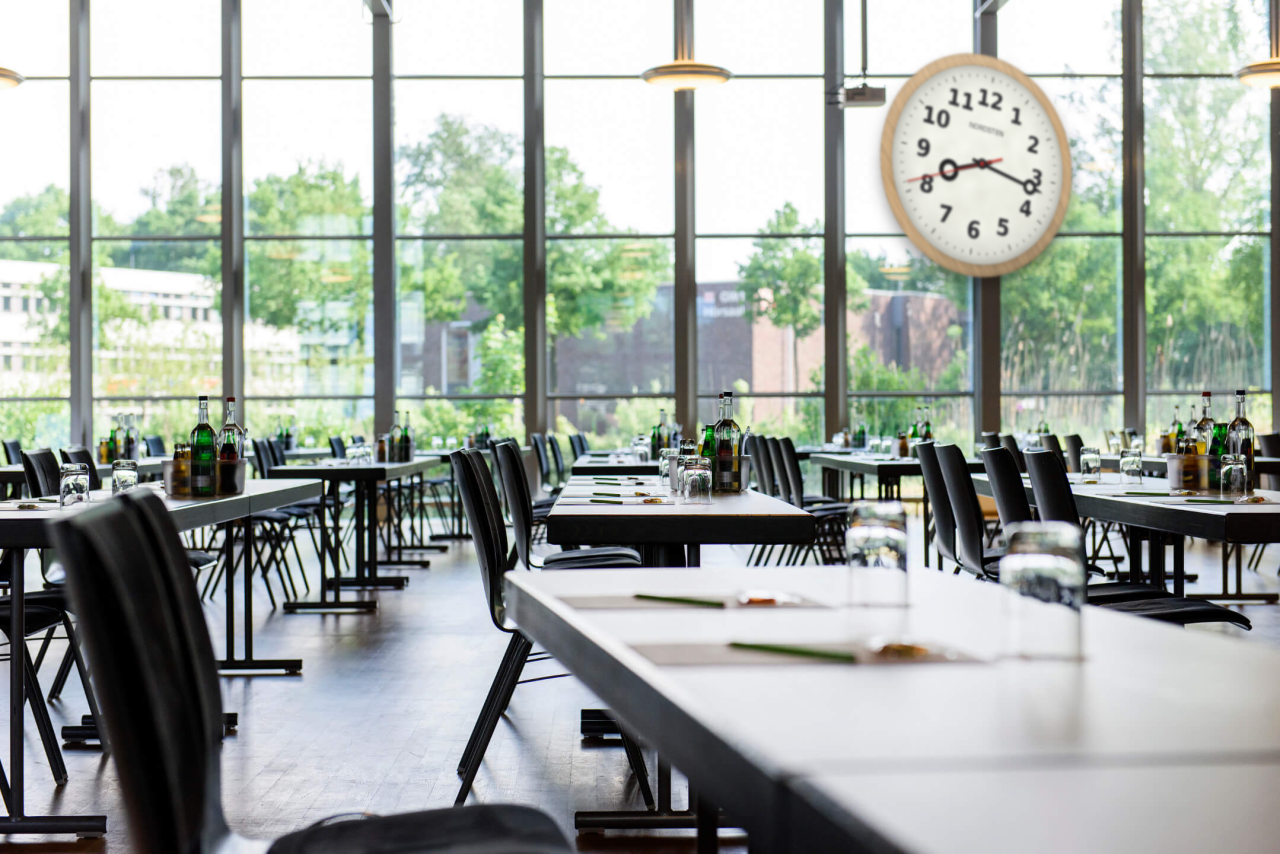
{"hour": 8, "minute": 16, "second": 41}
